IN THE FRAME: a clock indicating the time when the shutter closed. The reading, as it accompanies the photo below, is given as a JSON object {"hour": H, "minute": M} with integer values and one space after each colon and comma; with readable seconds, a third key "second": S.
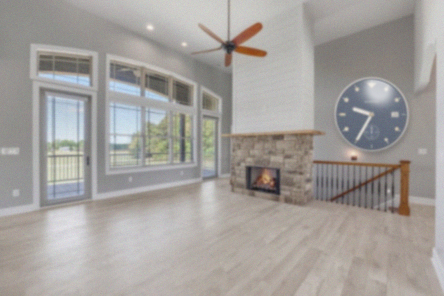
{"hour": 9, "minute": 35}
